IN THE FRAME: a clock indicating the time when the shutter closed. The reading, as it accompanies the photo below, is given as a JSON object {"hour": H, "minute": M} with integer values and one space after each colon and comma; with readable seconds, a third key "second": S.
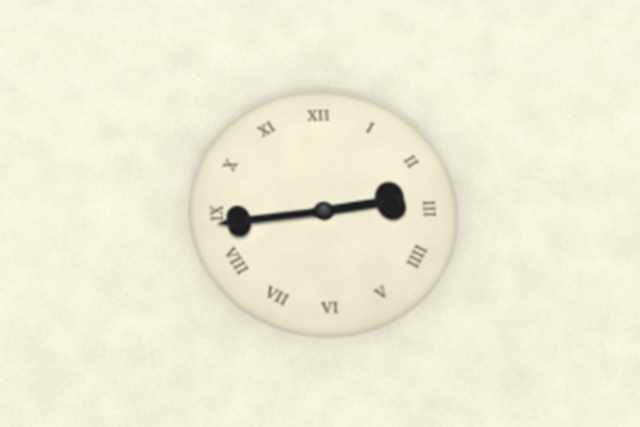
{"hour": 2, "minute": 44}
